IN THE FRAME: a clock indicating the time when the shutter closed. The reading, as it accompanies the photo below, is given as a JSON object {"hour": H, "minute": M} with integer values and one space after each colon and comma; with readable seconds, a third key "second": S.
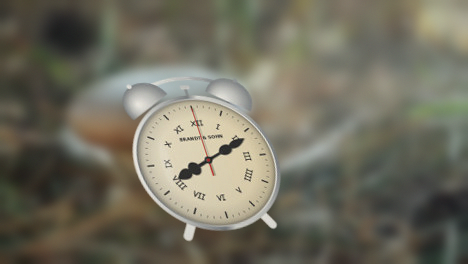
{"hour": 8, "minute": 11, "second": 0}
